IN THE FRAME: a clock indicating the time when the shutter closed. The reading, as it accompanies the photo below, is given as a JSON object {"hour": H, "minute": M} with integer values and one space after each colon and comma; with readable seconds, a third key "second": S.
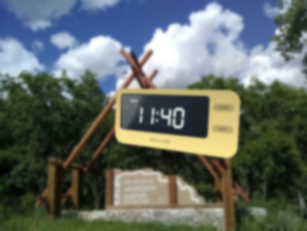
{"hour": 11, "minute": 40}
